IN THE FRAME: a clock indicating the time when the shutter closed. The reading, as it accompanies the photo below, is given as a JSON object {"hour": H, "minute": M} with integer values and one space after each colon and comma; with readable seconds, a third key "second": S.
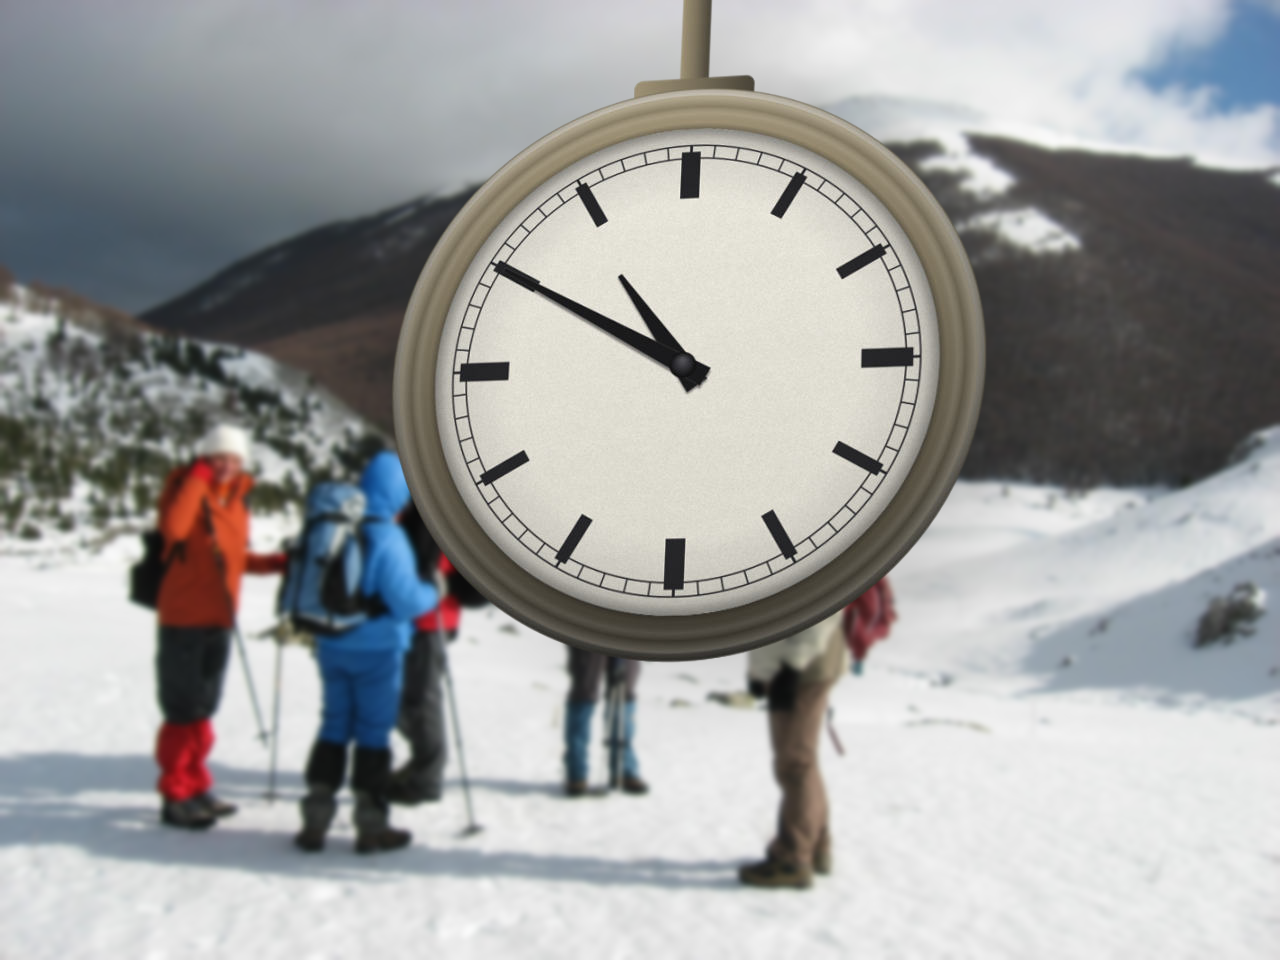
{"hour": 10, "minute": 50}
